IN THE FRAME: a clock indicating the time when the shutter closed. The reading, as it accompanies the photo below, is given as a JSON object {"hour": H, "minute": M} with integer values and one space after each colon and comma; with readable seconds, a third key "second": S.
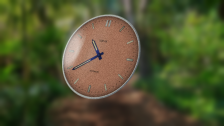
{"hour": 10, "minute": 39}
